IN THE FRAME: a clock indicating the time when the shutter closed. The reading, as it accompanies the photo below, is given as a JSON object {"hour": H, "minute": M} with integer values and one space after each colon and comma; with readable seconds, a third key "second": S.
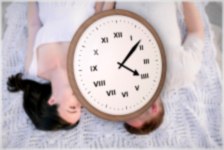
{"hour": 4, "minute": 8}
